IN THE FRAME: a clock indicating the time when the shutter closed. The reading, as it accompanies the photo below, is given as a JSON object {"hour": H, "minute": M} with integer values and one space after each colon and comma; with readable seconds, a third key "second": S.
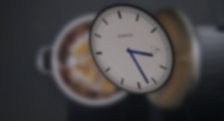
{"hour": 3, "minute": 27}
